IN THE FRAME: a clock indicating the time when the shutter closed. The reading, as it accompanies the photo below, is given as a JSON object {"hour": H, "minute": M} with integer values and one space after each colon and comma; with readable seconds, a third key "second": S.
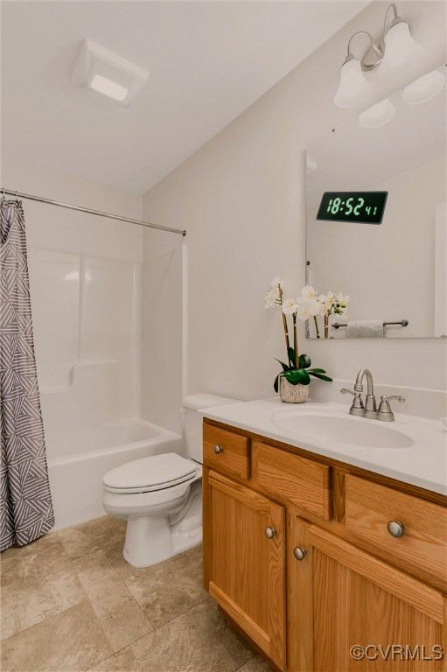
{"hour": 18, "minute": 52, "second": 41}
